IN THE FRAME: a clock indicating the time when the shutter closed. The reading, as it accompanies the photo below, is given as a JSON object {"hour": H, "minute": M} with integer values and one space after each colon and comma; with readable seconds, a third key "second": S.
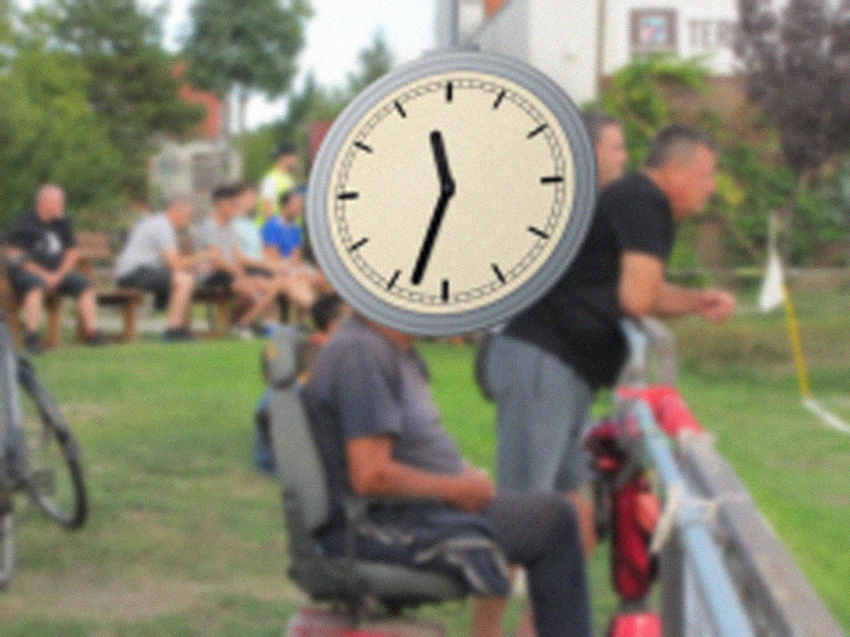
{"hour": 11, "minute": 33}
